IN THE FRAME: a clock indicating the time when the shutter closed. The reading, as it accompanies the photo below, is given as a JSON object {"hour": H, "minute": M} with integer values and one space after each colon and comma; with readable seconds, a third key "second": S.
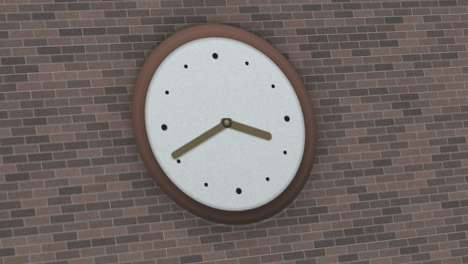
{"hour": 3, "minute": 41}
